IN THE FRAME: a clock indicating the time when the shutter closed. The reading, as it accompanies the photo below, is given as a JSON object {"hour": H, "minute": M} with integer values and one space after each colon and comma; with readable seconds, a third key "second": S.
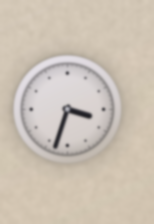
{"hour": 3, "minute": 33}
